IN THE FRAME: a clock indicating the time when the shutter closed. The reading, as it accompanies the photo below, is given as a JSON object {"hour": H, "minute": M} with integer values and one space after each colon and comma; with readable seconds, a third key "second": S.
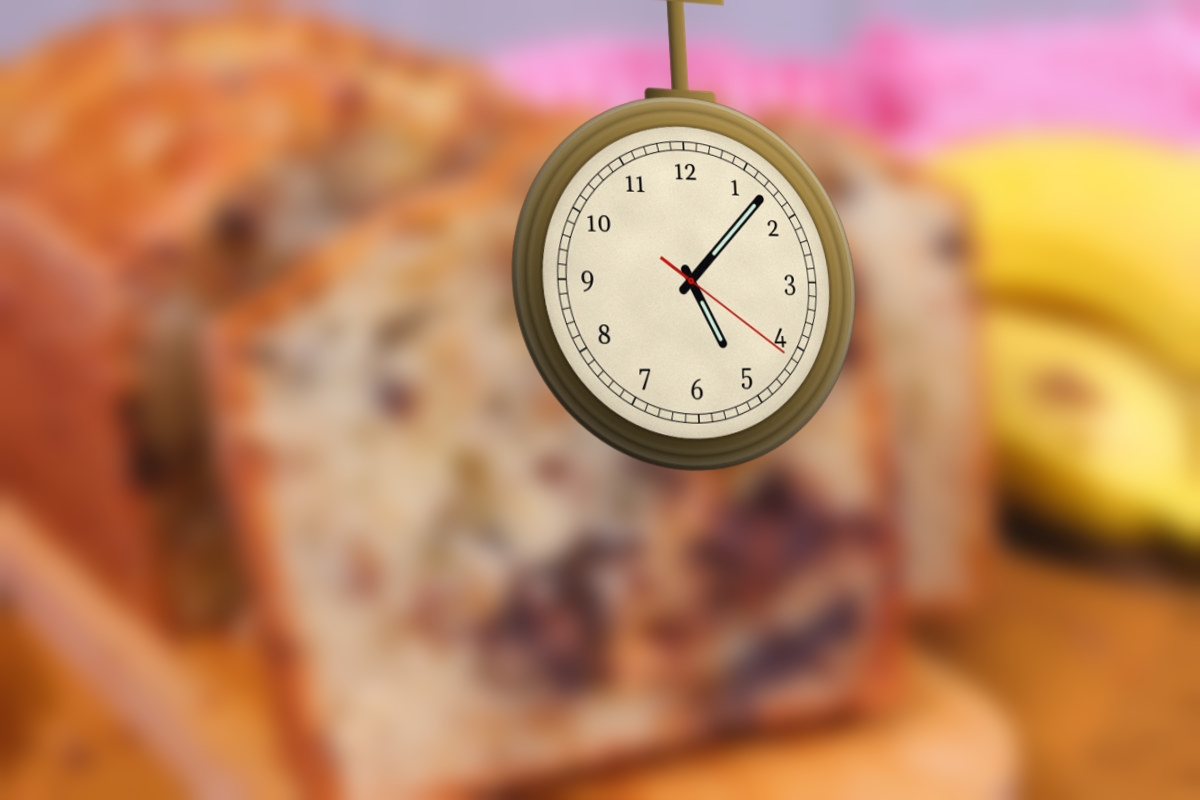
{"hour": 5, "minute": 7, "second": 21}
